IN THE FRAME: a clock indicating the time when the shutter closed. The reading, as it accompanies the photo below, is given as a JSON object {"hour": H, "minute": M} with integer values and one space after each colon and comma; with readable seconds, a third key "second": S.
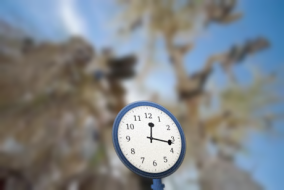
{"hour": 12, "minute": 17}
